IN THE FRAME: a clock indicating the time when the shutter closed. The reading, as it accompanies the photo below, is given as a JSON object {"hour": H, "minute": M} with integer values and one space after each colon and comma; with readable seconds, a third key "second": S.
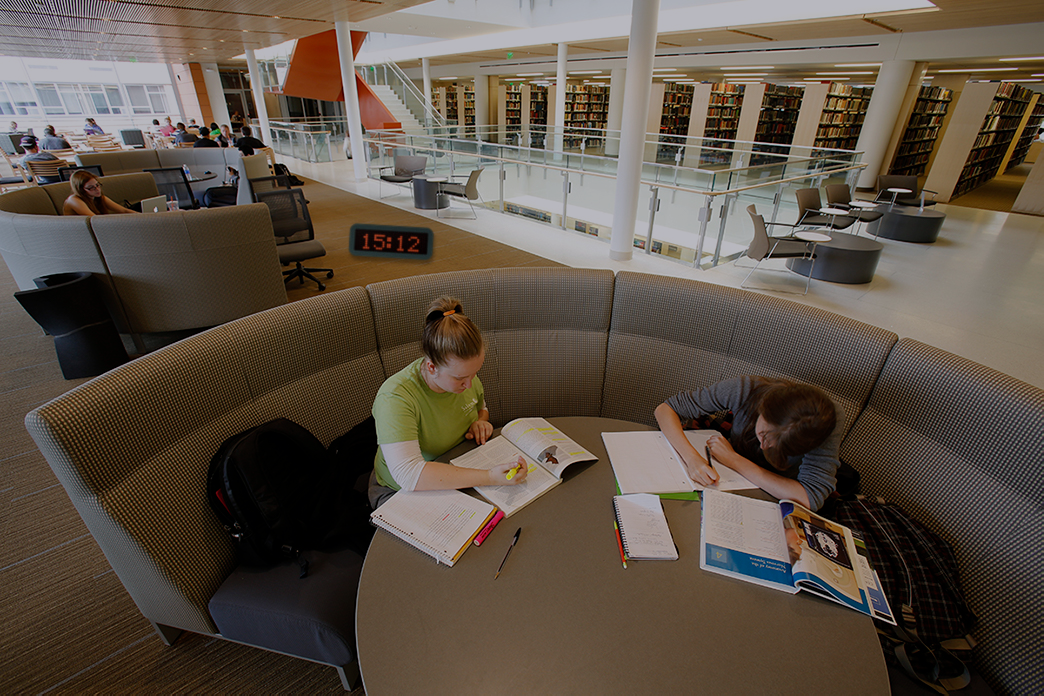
{"hour": 15, "minute": 12}
